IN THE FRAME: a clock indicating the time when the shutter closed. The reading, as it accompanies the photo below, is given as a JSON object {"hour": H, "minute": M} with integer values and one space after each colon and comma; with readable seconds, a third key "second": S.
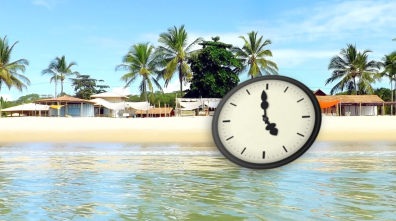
{"hour": 4, "minute": 59}
